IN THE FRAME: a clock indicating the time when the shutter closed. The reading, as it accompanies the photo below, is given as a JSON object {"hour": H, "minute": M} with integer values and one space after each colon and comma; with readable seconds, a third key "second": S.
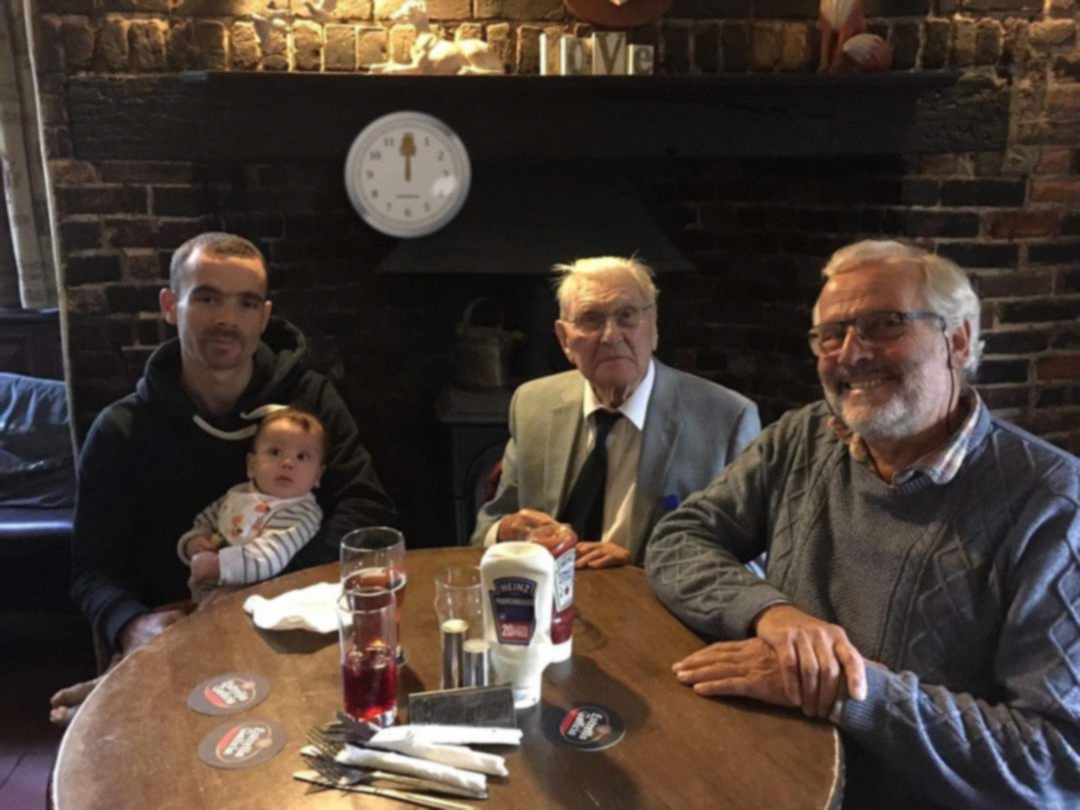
{"hour": 12, "minute": 0}
